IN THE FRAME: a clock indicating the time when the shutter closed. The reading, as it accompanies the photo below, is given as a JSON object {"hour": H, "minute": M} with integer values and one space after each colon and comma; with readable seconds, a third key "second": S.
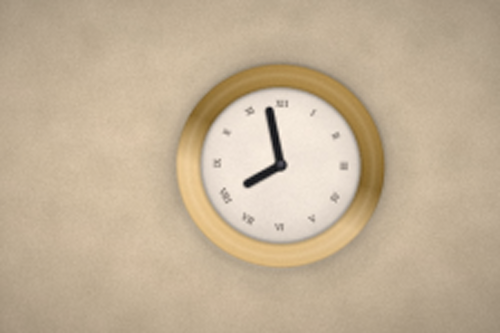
{"hour": 7, "minute": 58}
